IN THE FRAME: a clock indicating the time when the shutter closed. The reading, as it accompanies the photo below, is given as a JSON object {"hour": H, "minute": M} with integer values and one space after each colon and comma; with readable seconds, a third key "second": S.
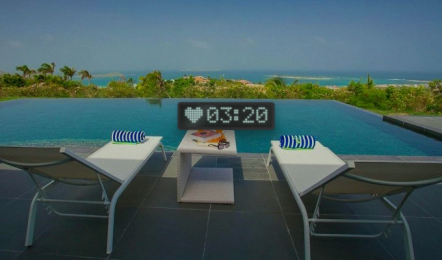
{"hour": 3, "minute": 20}
